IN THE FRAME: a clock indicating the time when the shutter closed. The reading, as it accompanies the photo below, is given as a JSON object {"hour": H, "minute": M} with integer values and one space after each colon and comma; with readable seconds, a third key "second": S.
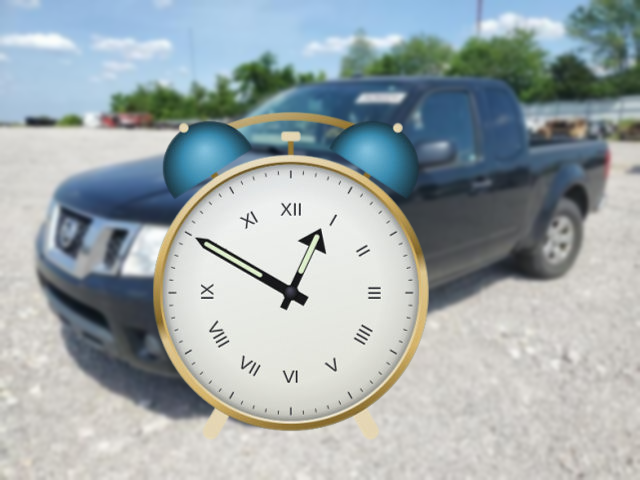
{"hour": 12, "minute": 50}
